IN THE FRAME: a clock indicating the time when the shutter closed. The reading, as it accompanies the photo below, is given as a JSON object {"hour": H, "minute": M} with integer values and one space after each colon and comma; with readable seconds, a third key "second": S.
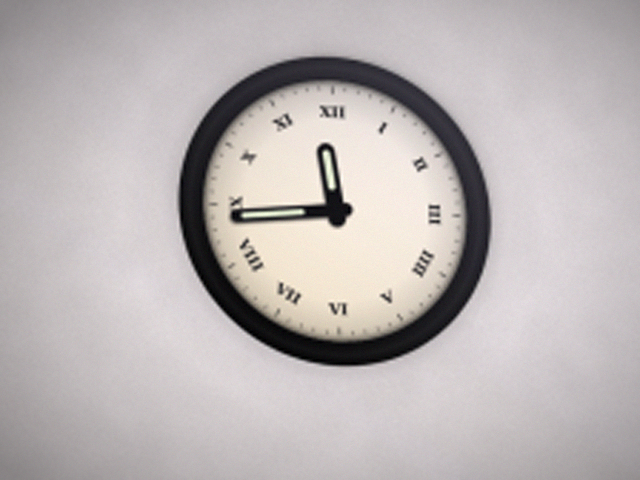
{"hour": 11, "minute": 44}
